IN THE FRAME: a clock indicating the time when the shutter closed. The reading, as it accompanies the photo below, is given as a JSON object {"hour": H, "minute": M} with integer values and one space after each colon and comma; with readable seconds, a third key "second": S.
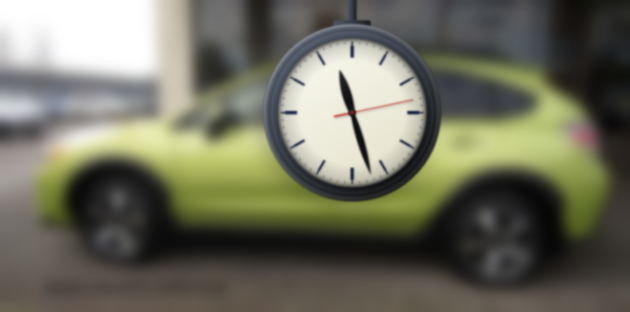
{"hour": 11, "minute": 27, "second": 13}
